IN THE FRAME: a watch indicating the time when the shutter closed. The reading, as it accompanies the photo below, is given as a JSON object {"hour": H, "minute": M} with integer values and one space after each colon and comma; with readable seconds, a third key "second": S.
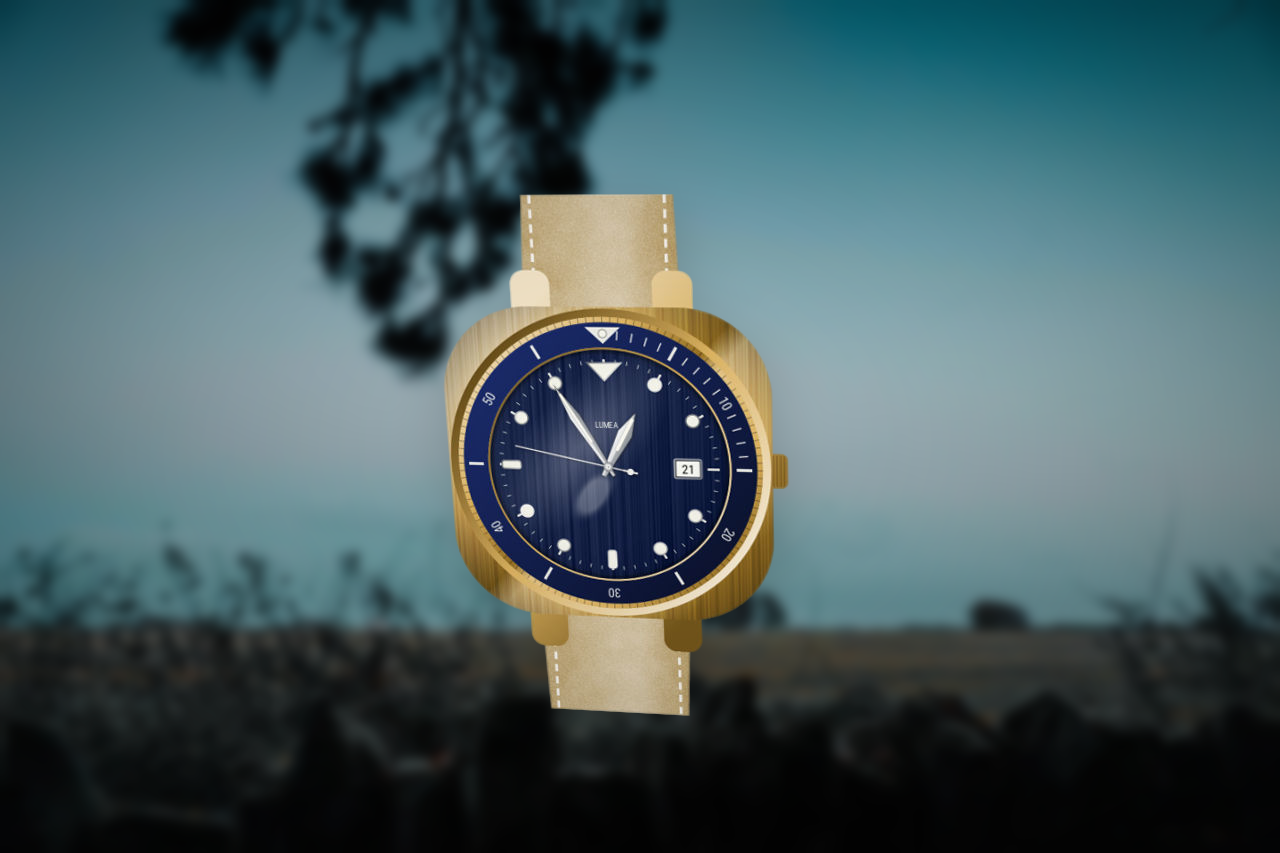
{"hour": 12, "minute": 54, "second": 47}
